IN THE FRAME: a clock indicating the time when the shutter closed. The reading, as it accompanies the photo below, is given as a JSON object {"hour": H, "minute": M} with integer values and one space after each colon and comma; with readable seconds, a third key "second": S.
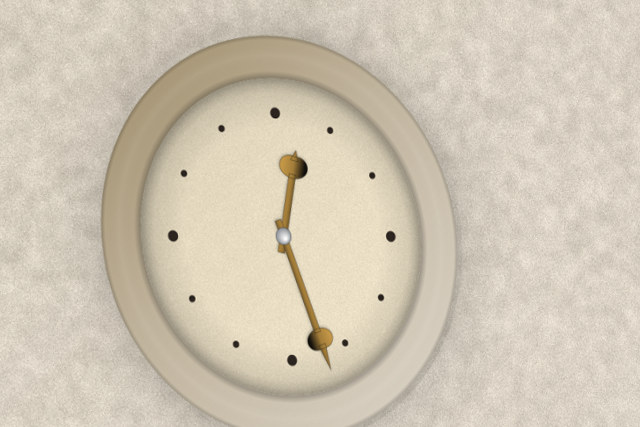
{"hour": 12, "minute": 27}
